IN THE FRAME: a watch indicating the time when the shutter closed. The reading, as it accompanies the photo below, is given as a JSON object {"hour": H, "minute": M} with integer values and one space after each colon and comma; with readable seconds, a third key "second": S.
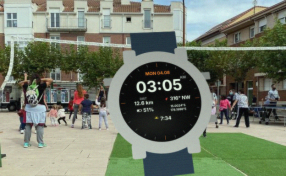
{"hour": 3, "minute": 5}
